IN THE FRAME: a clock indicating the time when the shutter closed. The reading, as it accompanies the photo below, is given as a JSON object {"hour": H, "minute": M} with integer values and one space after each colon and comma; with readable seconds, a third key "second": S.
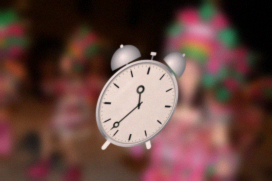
{"hour": 11, "minute": 37}
